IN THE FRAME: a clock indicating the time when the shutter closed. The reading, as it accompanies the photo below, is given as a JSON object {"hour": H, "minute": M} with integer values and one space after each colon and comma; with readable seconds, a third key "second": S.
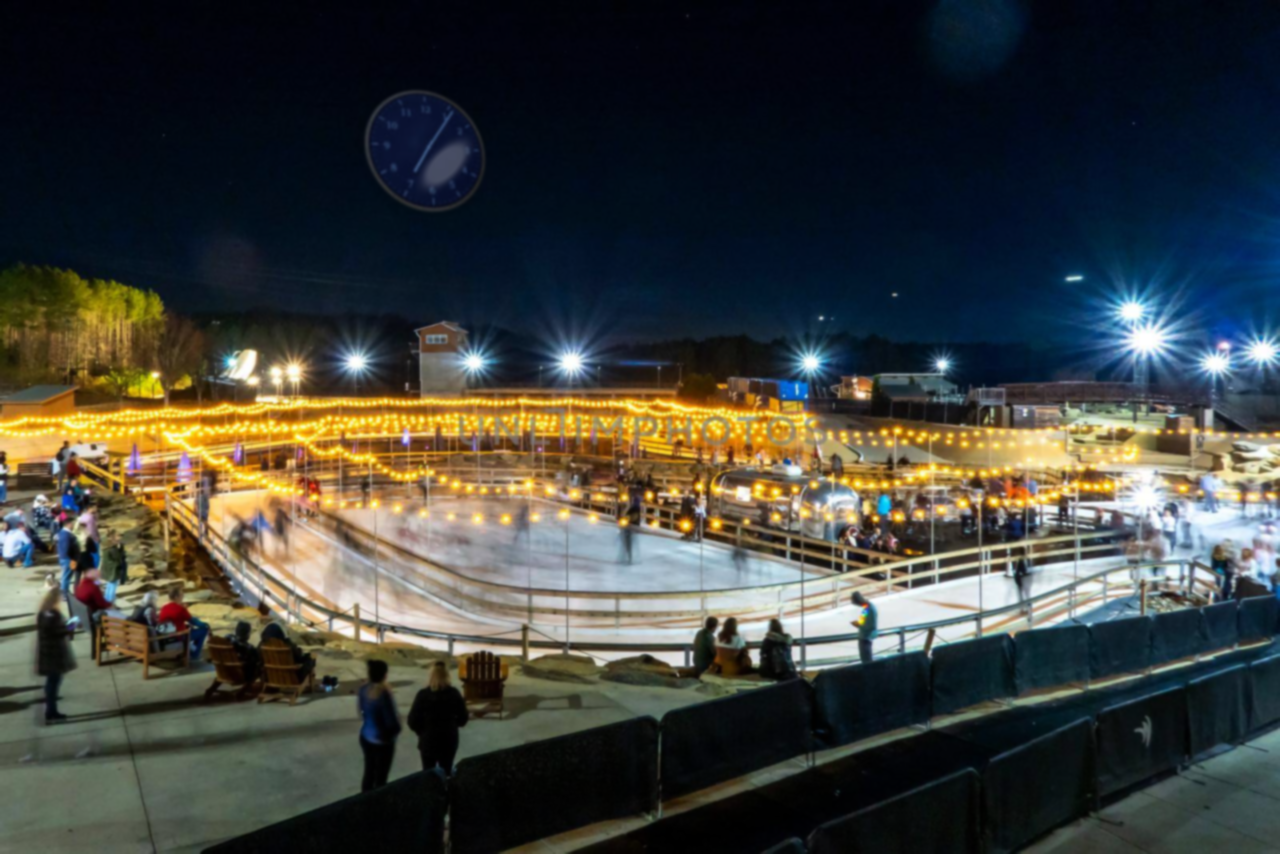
{"hour": 7, "minute": 6}
